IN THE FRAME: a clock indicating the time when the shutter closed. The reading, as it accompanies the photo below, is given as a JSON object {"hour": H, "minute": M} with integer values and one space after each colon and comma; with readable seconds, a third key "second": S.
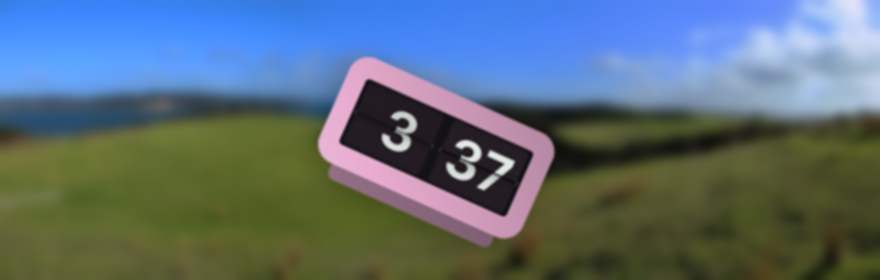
{"hour": 3, "minute": 37}
